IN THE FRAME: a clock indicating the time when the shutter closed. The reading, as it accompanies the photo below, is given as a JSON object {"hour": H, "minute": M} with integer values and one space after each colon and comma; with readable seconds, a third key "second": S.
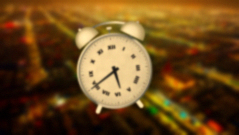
{"hour": 5, "minute": 40}
